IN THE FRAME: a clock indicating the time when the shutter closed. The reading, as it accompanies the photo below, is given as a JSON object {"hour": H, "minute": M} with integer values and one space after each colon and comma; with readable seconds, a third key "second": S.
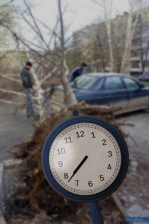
{"hour": 7, "minute": 38}
